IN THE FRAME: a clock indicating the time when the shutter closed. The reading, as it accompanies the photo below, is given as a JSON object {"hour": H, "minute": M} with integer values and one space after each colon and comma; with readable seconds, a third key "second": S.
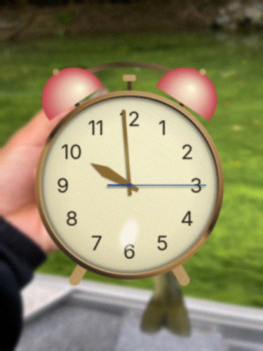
{"hour": 9, "minute": 59, "second": 15}
